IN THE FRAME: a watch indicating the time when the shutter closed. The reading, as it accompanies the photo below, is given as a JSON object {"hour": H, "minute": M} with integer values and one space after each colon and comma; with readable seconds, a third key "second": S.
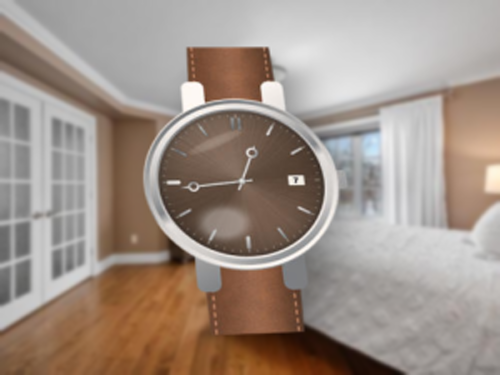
{"hour": 12, "minute": 44}
